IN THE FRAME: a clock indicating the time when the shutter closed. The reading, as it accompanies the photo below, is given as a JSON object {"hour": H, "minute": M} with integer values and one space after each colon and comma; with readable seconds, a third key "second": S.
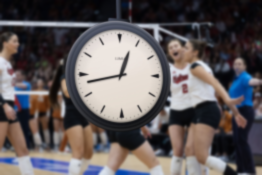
{"hour": 12, "minute": 43}
